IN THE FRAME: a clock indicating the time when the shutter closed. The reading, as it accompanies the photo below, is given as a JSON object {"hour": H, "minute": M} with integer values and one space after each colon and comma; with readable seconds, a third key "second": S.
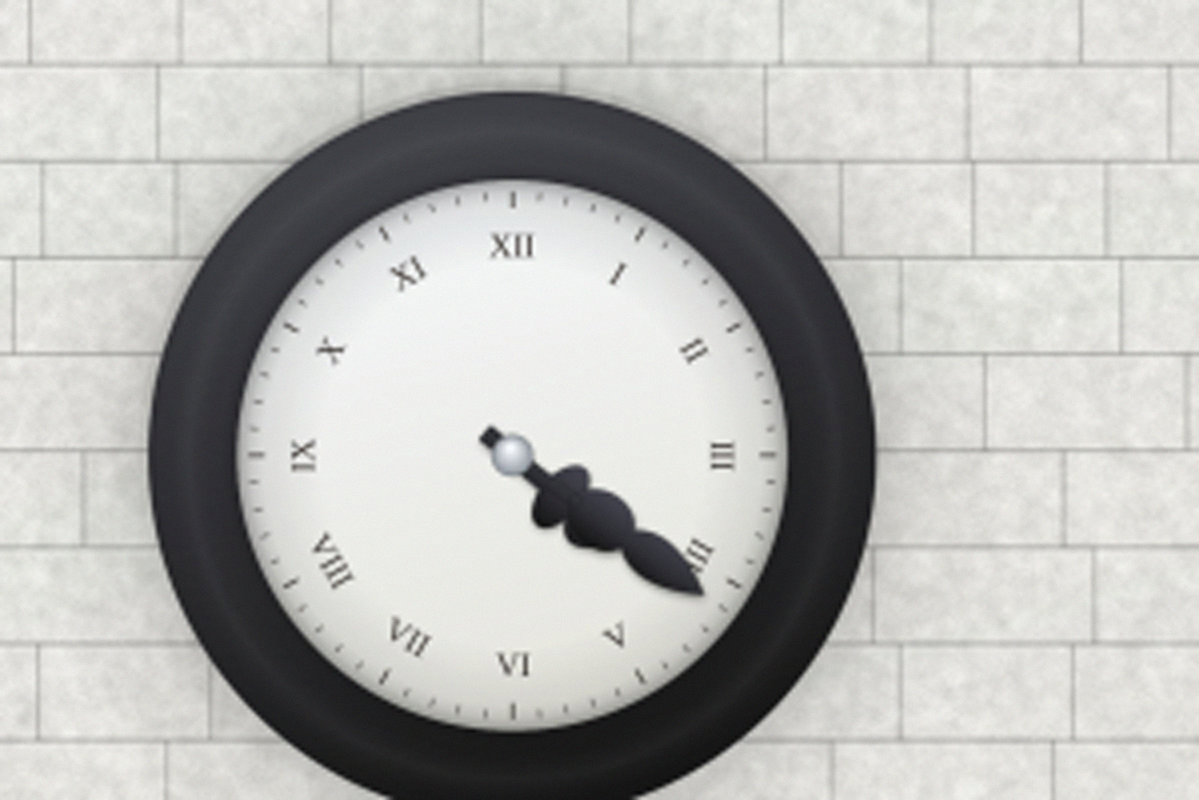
{"hour": 4, "minute": 21}
